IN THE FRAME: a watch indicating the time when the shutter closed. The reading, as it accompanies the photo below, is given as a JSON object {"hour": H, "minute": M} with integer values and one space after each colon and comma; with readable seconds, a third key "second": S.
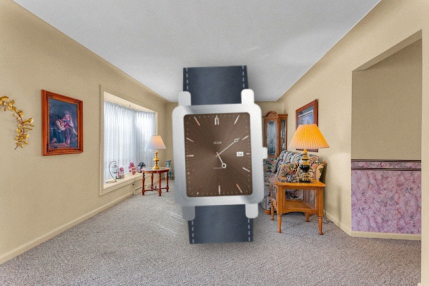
{"hour": 5, "minute": 9}
